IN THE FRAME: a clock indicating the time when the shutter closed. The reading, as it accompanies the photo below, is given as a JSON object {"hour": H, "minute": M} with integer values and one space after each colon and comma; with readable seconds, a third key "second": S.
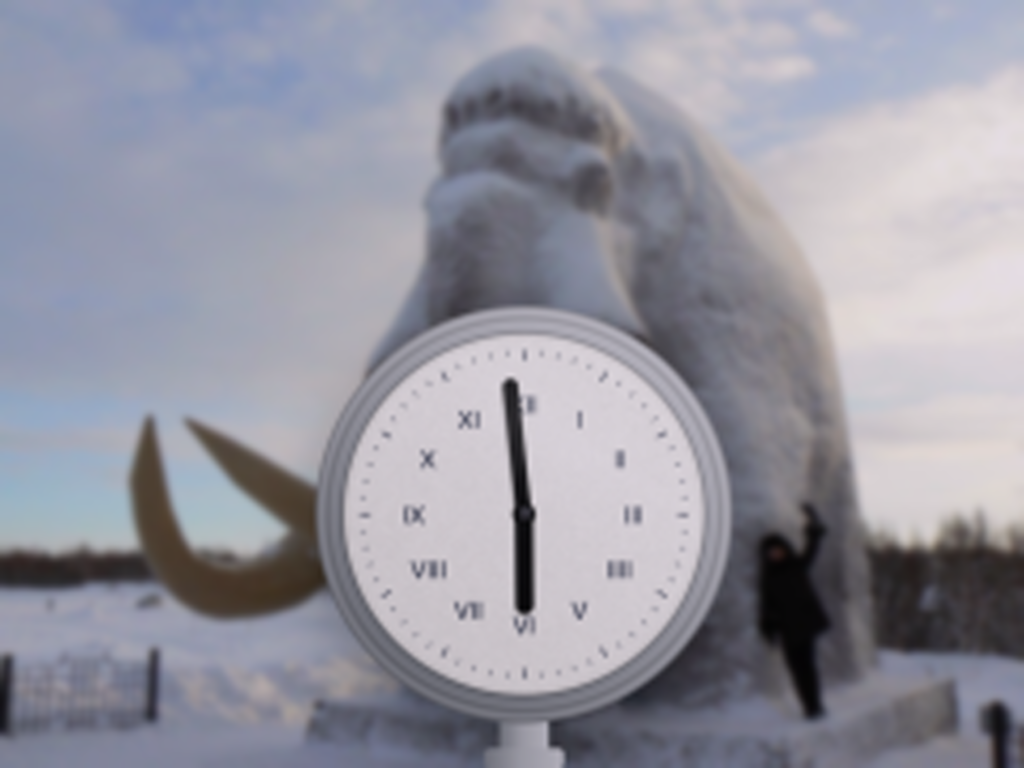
{"hour": 5, "minute": 59}
